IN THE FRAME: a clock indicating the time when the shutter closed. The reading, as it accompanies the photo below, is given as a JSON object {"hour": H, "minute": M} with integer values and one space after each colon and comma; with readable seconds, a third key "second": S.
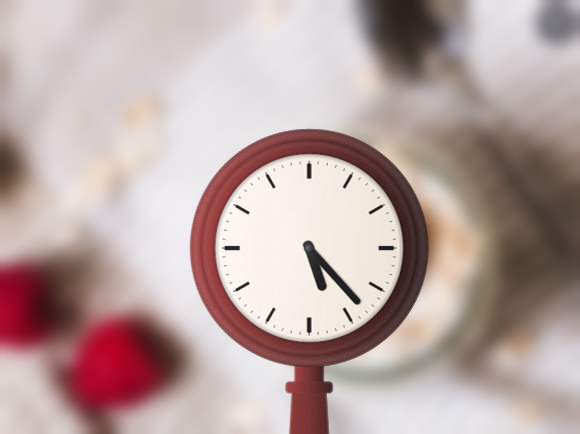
{"hour": 5, "minute": 23}
